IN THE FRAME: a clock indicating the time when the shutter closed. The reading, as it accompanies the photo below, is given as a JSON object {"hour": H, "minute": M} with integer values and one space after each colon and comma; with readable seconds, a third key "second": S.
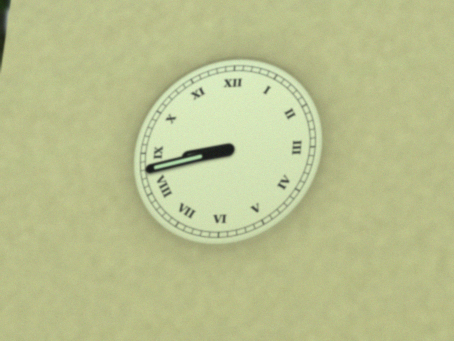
{"hour": 8, "minute": 43}
